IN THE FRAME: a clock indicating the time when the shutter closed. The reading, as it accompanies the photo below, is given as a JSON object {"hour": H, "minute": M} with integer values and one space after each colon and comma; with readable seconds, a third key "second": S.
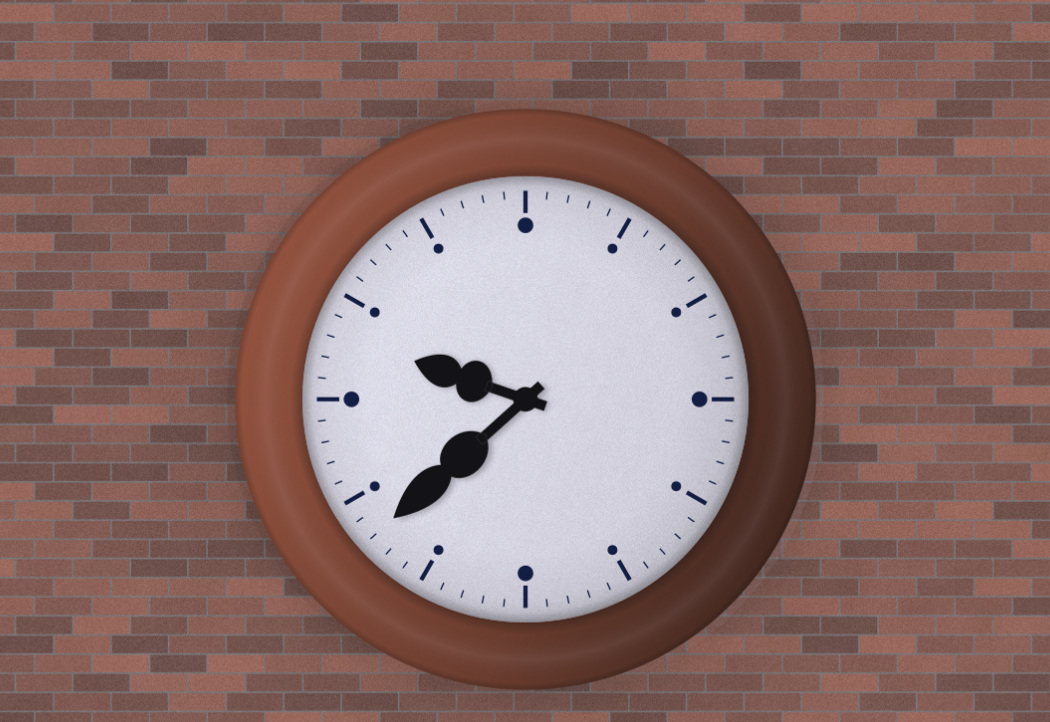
{"hour": 9, "minute": 38}
